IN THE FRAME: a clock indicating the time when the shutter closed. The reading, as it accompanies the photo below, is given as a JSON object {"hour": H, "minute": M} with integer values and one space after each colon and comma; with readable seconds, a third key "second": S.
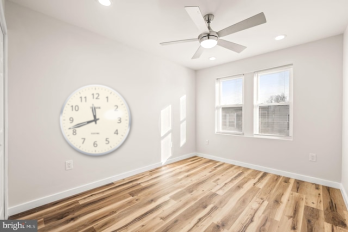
{"hour": 11, "minute": 42}
